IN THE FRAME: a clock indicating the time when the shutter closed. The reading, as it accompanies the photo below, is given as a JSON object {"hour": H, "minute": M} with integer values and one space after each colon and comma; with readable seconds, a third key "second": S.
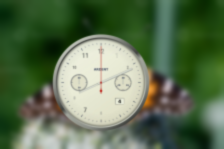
{"hour": 8, "minute": 11}
